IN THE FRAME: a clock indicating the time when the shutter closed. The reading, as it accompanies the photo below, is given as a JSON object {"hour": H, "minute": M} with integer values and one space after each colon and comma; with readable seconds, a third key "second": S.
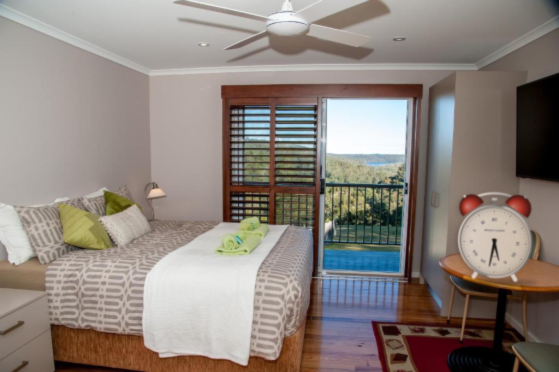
{"hour": 5, "minute": 32}
